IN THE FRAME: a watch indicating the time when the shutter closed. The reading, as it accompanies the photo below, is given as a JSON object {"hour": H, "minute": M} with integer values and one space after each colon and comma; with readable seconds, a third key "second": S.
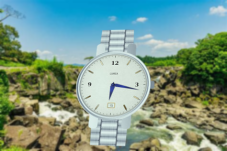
{"hour": 6, "minute": 17}
